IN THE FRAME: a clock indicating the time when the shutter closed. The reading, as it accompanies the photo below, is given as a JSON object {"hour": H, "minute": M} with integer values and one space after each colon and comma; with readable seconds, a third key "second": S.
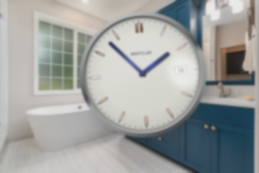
{"hour": 1, "minute": 53}
